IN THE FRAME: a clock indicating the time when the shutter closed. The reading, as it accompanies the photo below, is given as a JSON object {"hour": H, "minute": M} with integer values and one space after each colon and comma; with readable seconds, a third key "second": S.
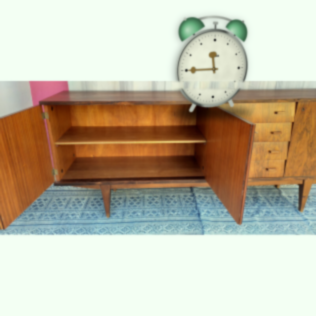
{"hour": 11, "minute": 45}
